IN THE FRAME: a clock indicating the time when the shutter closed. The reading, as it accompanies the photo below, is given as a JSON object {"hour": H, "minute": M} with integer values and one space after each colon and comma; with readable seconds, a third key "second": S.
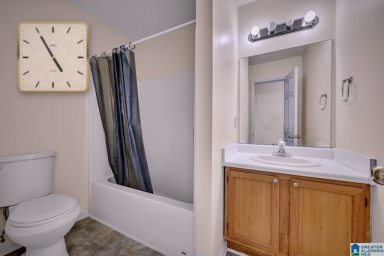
{"hour": 4, "minute": 55}
